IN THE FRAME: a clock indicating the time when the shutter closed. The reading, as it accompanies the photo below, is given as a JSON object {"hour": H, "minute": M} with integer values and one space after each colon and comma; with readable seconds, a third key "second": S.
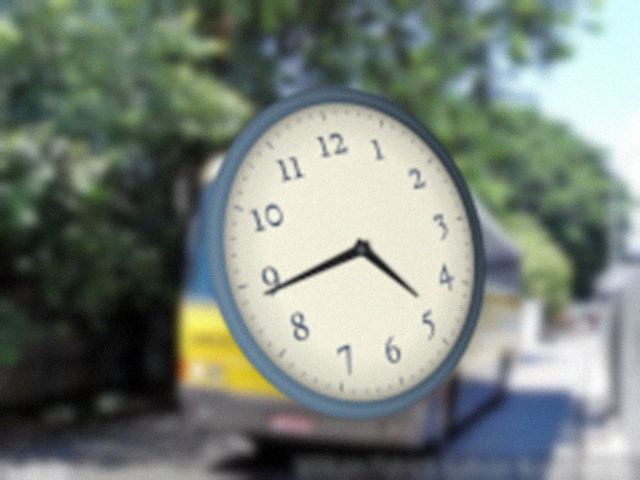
{"hour": 4, "minute": 44}
